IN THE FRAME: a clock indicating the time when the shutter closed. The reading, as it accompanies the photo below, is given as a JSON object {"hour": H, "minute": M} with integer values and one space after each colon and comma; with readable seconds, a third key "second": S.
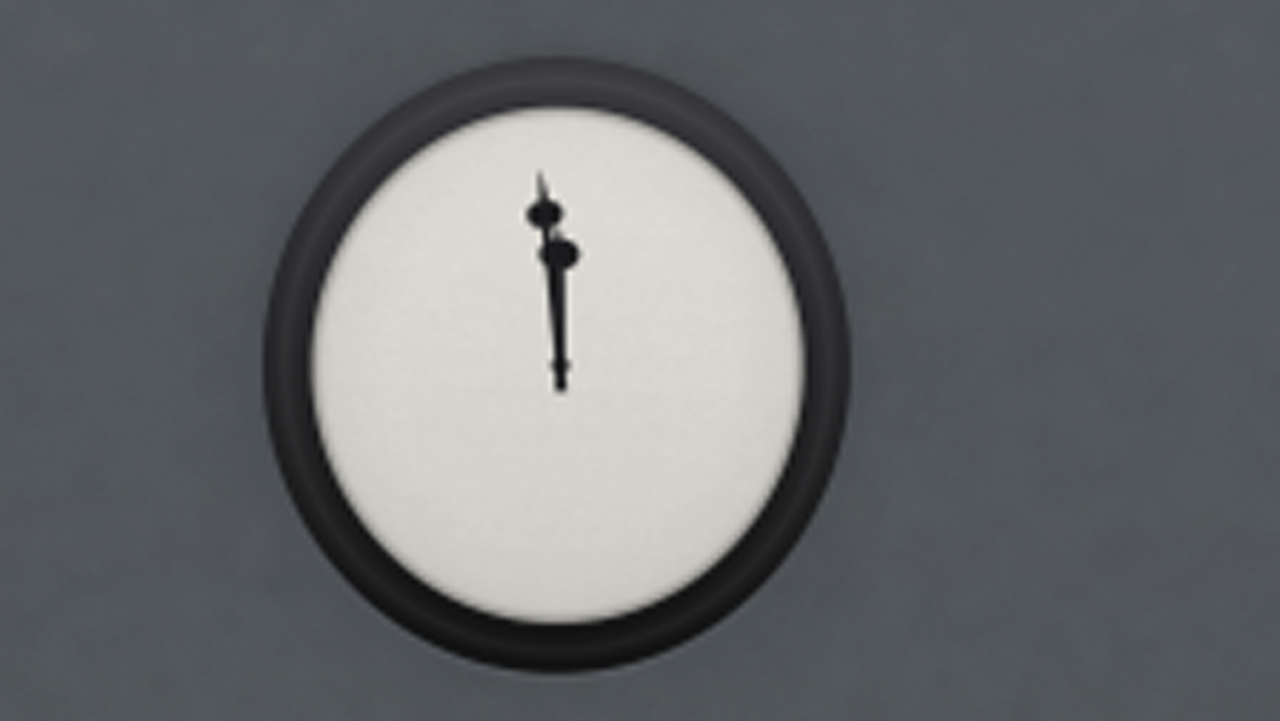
{"hour": 11, "minute": 59}
